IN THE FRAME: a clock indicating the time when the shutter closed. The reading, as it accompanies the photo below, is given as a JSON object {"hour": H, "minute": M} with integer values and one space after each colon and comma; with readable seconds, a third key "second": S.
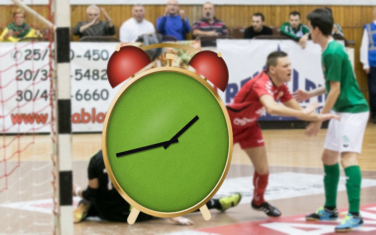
{"hour": 1, "minute": 43}
